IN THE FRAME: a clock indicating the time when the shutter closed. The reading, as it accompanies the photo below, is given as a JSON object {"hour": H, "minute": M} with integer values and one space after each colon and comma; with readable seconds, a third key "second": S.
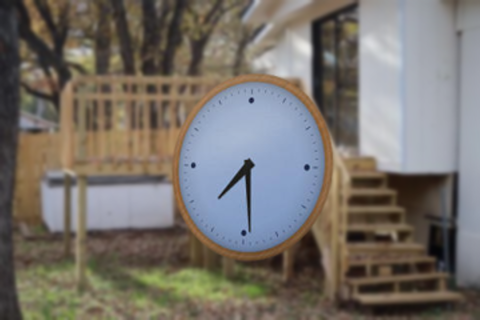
{"hour": 7, "minute": 29}
